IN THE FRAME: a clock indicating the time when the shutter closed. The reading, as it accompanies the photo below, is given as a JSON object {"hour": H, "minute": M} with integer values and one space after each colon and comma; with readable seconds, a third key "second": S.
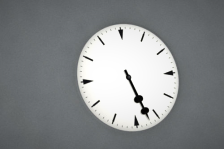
{"hour": 5, "minute": 27}
